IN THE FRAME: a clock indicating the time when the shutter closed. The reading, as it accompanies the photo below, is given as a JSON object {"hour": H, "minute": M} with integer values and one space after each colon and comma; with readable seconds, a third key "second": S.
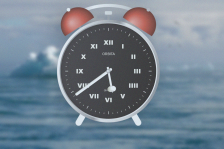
{"hour": 5, "minute": 39}
